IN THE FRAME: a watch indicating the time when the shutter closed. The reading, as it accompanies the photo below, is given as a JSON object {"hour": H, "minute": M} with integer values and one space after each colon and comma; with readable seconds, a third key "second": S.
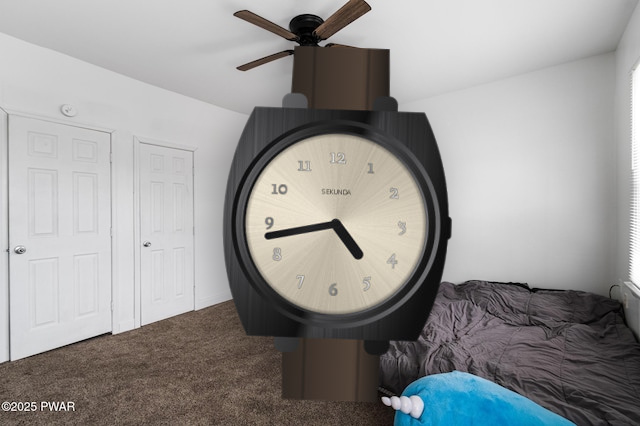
{"hour": 4, "minute": 43}
